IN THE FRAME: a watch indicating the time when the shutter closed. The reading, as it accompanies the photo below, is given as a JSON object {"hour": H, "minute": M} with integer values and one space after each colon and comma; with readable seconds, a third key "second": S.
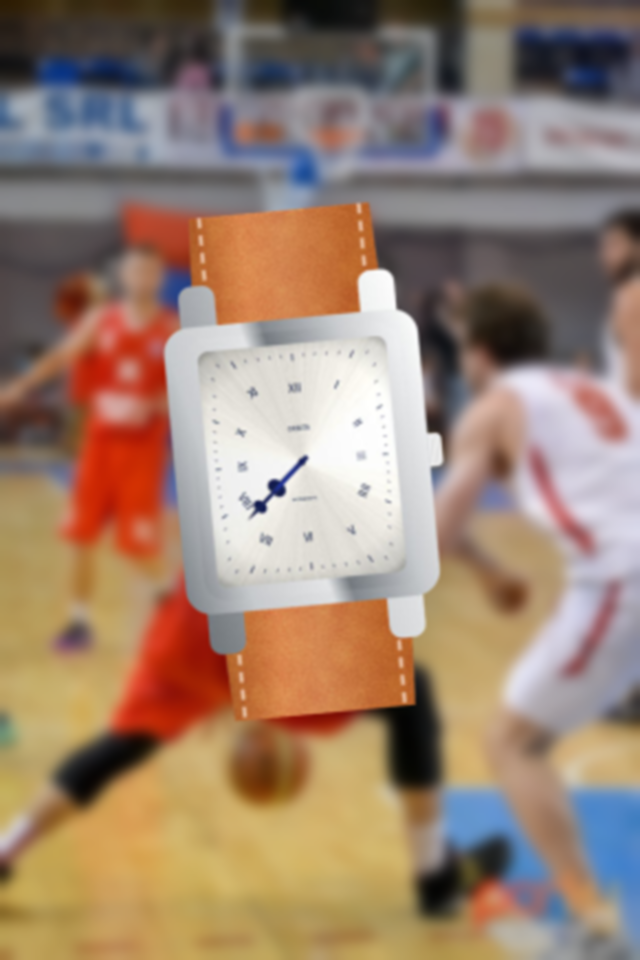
{"hour": 7, "minute": 38}
